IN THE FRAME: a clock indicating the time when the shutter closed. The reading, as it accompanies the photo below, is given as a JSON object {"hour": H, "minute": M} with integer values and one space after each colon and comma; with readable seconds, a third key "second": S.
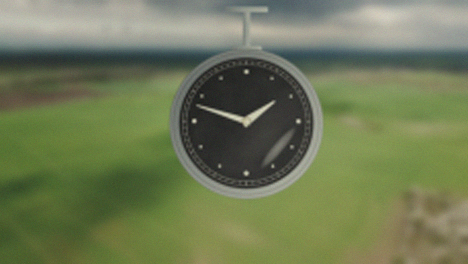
{"hour": 1, "minute": 48}
